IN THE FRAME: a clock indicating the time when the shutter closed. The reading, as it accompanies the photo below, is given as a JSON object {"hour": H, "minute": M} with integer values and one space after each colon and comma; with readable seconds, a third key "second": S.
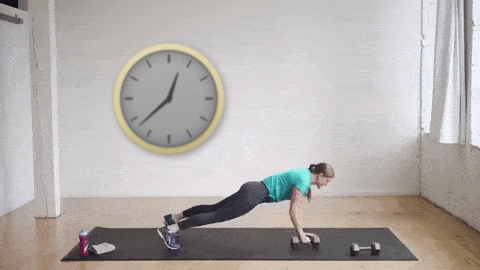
{"hour": 12, "minute": 38}
